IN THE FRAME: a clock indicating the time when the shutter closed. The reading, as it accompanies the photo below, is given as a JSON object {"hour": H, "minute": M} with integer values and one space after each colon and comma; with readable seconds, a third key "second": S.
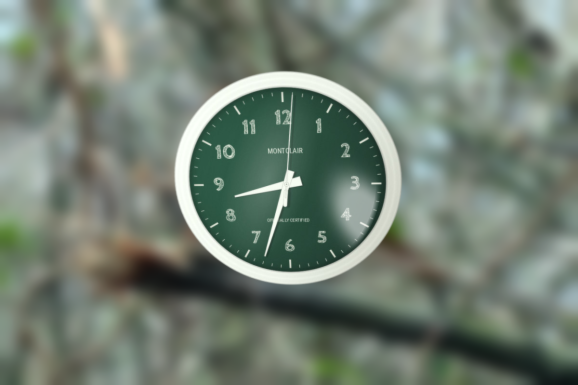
{"hour": 8, "minute": 33, "second": 1}
